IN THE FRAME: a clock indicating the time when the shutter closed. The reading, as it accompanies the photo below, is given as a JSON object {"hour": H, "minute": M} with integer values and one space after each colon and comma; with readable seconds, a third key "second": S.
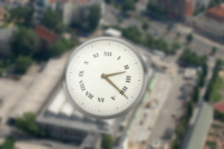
{"hour": 2, "minute": 21}
